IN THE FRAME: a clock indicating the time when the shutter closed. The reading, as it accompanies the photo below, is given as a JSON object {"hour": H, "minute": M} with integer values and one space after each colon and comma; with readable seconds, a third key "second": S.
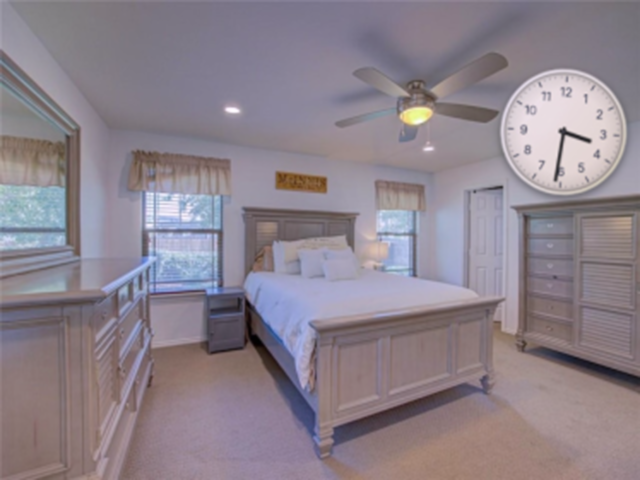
{"hour": 3, "minute": 31}
